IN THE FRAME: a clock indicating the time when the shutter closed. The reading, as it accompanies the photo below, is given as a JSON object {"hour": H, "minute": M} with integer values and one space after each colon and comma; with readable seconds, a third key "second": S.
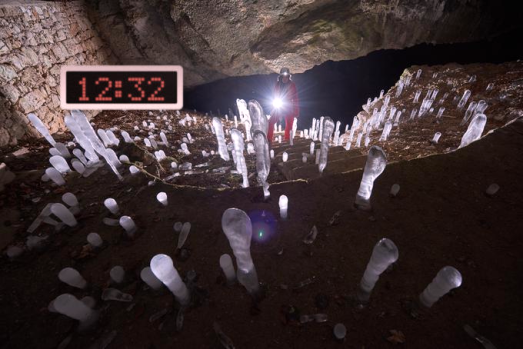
{"hour": 12, "minute": 32}
